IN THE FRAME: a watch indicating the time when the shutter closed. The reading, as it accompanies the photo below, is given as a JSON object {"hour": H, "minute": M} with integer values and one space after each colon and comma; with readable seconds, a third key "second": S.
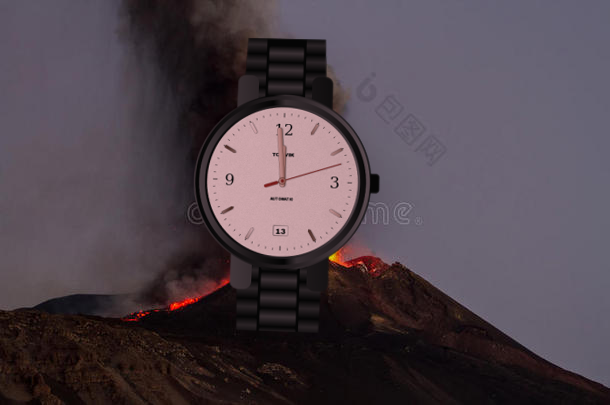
{"hour": 11, "minute": 59, "second": 12}
